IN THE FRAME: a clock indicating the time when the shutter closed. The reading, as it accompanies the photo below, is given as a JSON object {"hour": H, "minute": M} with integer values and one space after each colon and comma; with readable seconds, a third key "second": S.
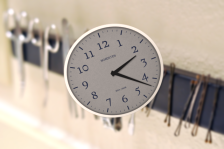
{"hour": 2, "minute": 22}
